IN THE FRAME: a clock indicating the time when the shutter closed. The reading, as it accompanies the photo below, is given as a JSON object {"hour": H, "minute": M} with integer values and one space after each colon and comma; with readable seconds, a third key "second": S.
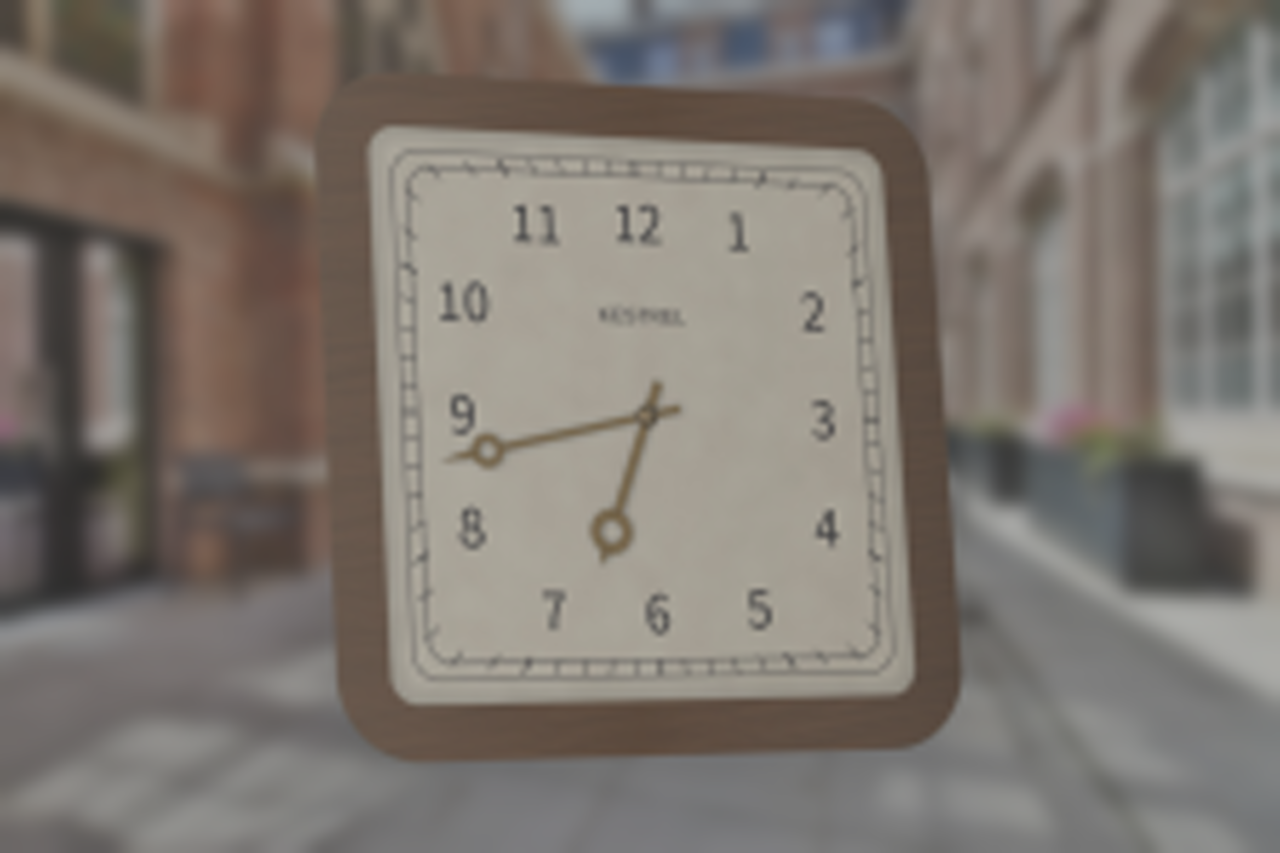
{"hour": 6, "minute": 43}
